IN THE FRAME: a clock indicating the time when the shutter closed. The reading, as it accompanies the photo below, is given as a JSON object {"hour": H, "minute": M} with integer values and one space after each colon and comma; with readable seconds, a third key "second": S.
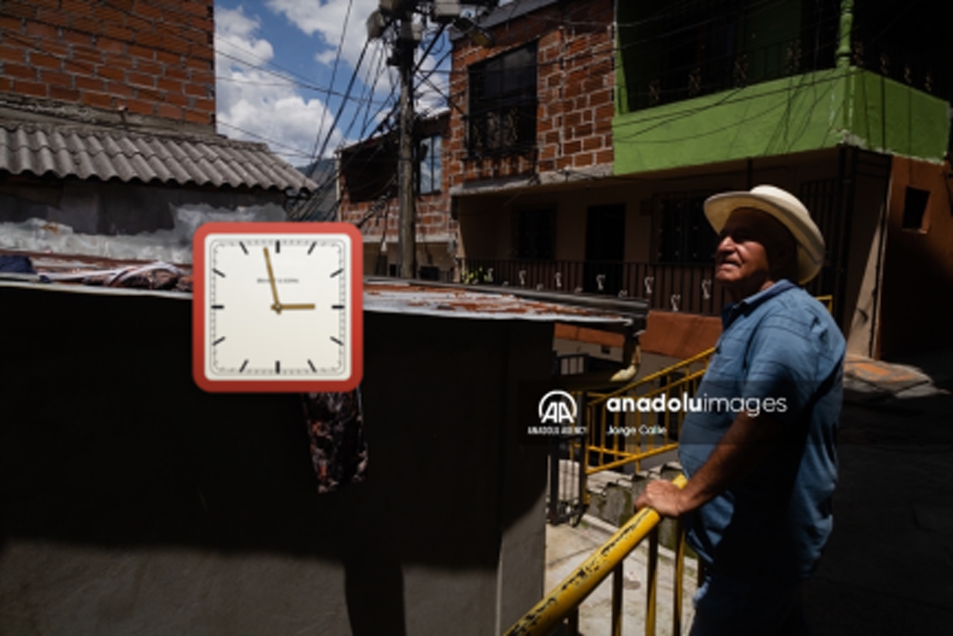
{"hour": 2, "minute": 58}
